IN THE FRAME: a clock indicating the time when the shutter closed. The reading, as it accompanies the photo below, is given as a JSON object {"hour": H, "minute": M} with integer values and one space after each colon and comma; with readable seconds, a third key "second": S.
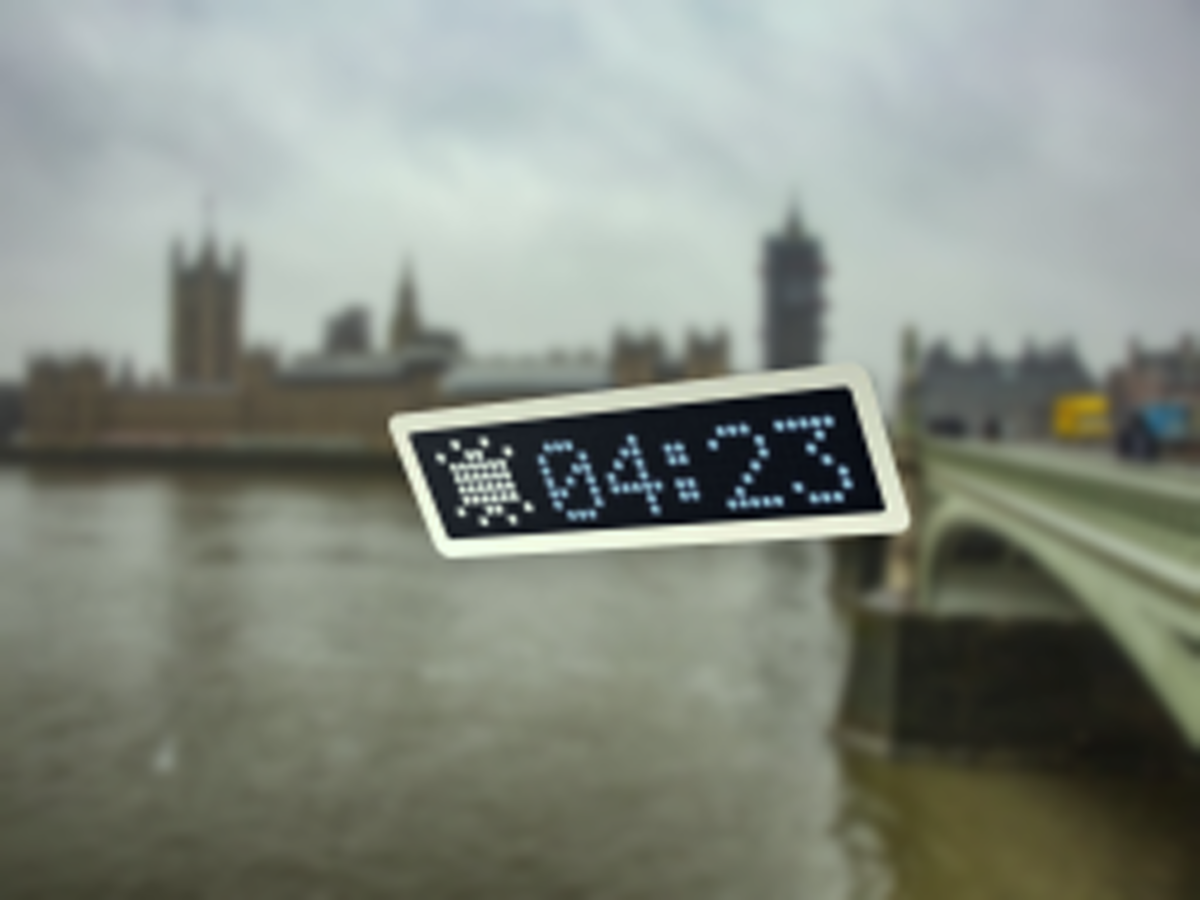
{"hour": 4, "minute": 23}
